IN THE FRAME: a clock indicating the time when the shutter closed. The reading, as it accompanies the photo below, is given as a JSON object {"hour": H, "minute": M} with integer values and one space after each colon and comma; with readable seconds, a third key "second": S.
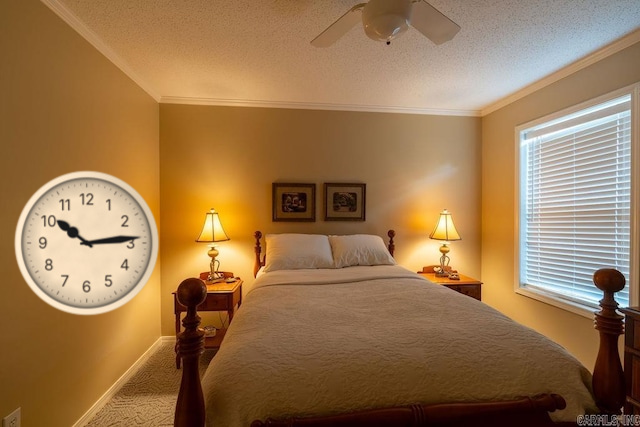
{"hour": 10, "minute": 14}
